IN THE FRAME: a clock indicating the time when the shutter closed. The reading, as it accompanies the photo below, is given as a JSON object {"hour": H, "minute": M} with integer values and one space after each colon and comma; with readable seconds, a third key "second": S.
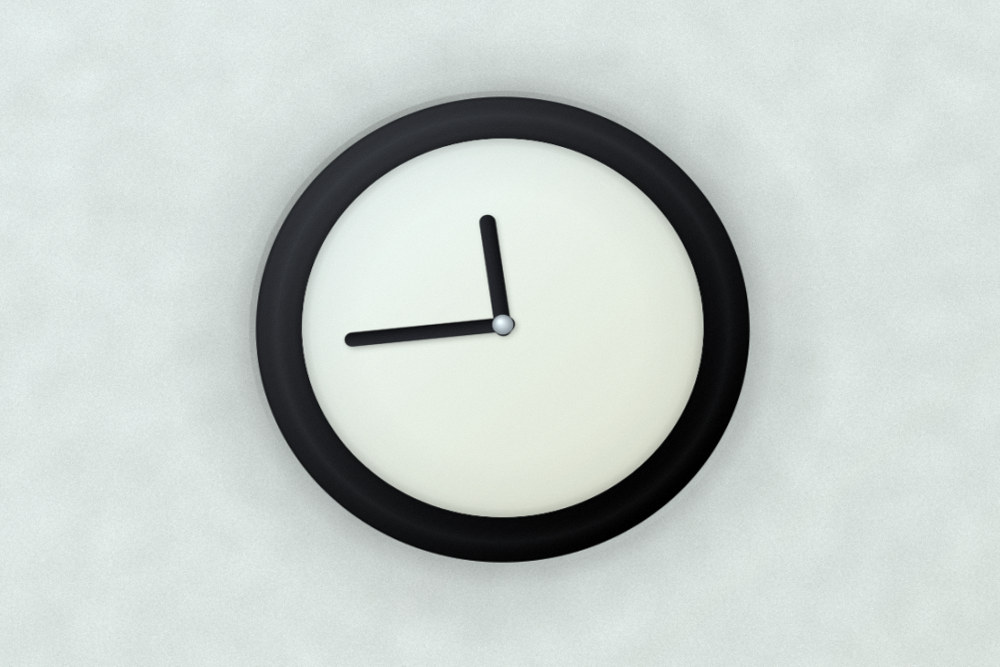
{"hour": 11, "minute": 44}
